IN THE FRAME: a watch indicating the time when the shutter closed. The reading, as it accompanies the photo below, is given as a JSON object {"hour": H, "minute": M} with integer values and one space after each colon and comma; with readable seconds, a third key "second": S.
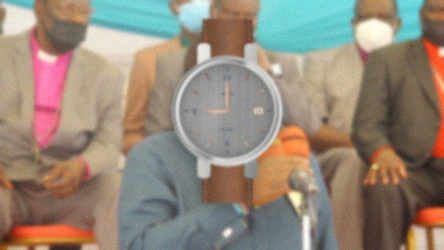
{"hour": 9, "minute": 0}
